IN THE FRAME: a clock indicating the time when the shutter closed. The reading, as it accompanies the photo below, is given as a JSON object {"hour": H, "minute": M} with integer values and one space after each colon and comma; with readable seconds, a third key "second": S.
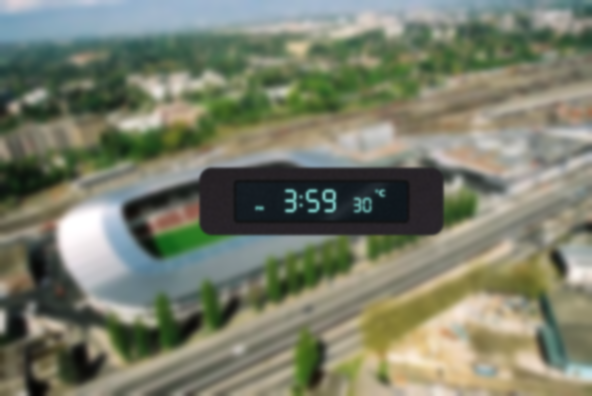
{"hour": 3, "minute": 59}
